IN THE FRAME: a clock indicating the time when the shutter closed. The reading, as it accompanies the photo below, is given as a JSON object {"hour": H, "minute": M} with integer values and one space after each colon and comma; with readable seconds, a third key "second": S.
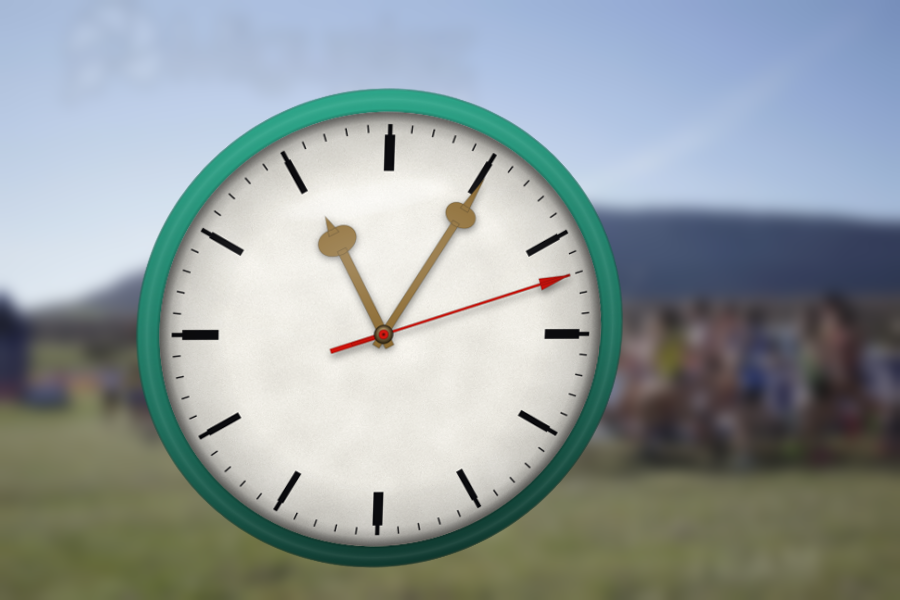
{"hour": 11, "minute": 5, "second": 12}
